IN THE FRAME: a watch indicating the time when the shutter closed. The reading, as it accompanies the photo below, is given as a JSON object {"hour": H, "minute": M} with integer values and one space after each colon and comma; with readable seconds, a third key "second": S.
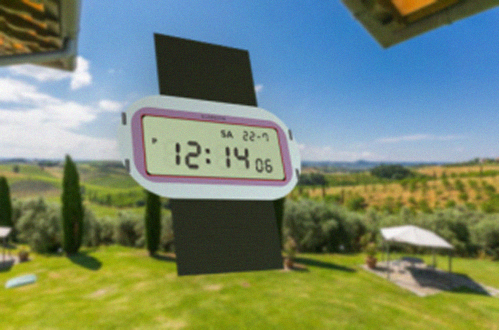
{"hour": 12, "minute": 14, "second": 6}
